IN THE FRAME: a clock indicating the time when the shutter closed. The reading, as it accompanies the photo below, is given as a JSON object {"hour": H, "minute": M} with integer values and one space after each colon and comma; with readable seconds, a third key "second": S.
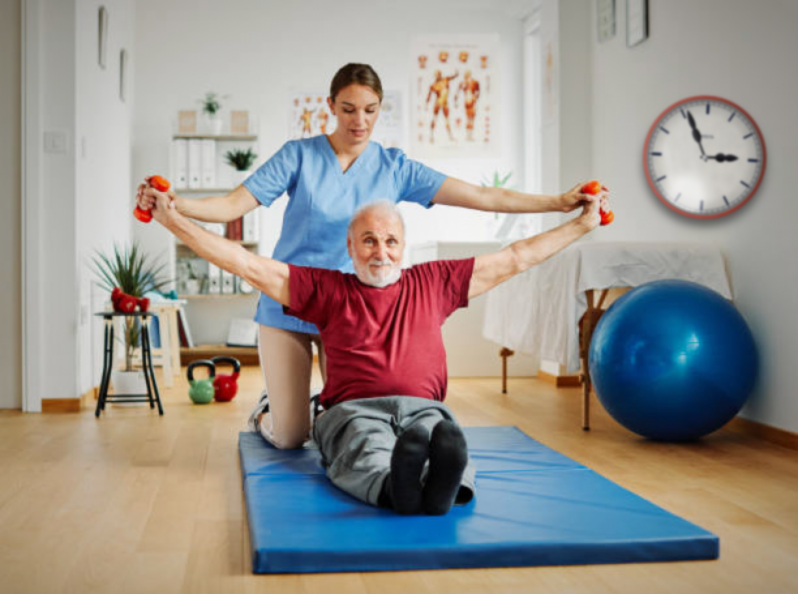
{"hour": 2, "minute": 56}
